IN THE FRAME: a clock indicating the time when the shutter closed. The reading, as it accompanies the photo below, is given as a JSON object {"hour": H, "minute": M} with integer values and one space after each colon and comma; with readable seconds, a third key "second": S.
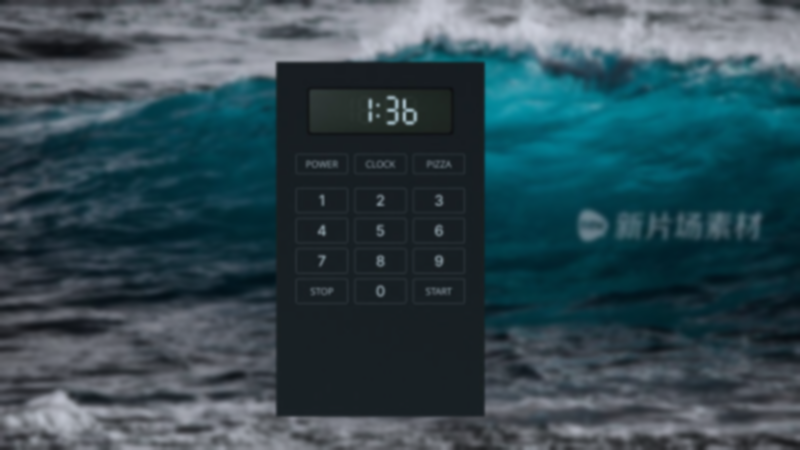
{"hour": 1, "minute": 36}
